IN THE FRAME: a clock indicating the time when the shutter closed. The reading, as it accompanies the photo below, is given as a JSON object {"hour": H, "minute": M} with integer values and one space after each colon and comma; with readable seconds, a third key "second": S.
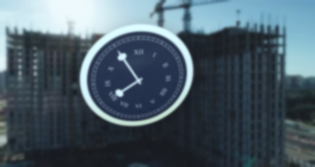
{"hour": 7, "minute": 55}
